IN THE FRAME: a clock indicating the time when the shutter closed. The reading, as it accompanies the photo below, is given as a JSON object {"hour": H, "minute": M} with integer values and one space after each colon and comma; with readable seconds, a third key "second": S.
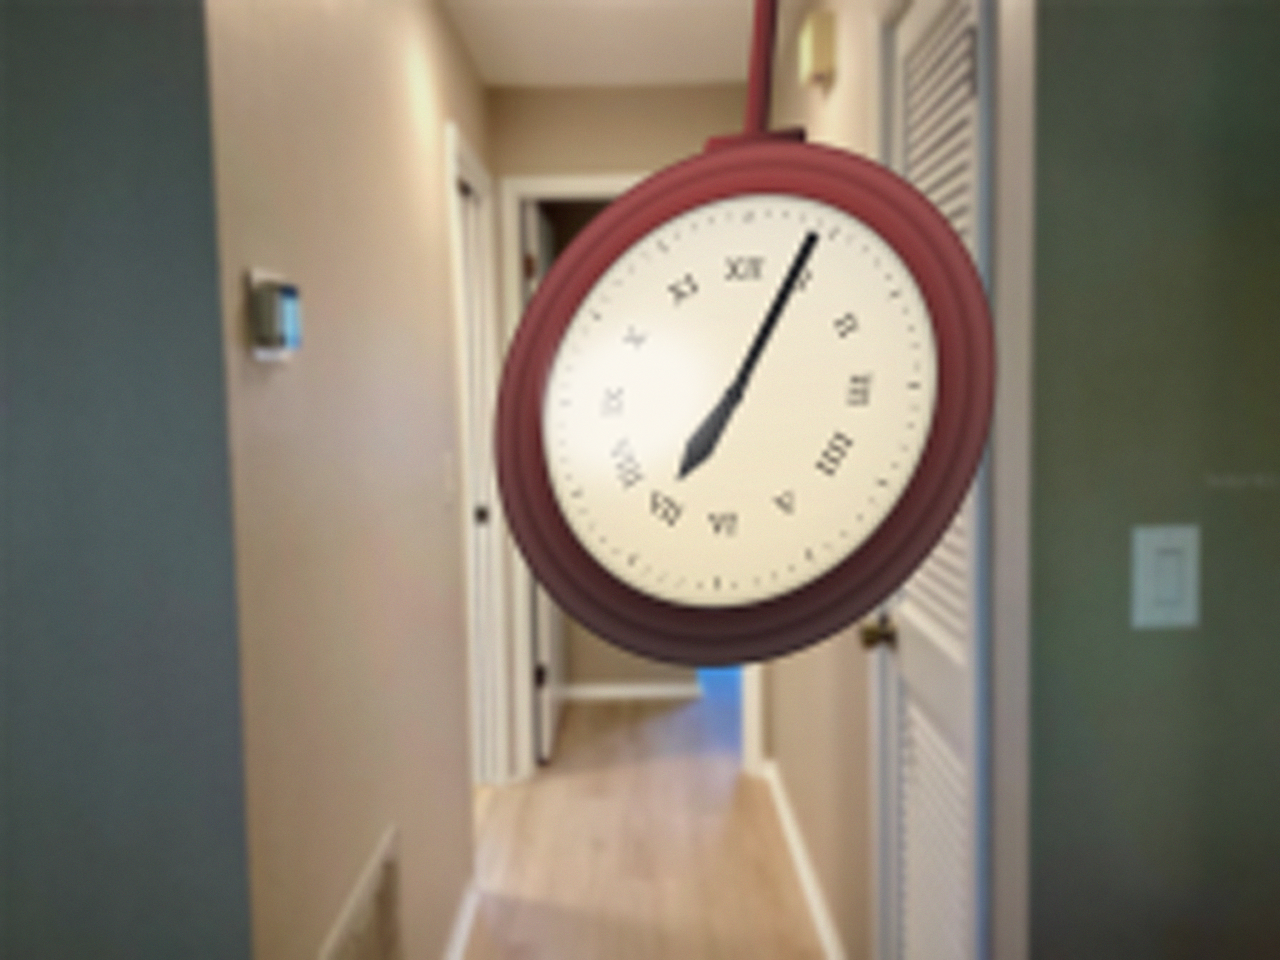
{"hour": 7, "minute": 4}
